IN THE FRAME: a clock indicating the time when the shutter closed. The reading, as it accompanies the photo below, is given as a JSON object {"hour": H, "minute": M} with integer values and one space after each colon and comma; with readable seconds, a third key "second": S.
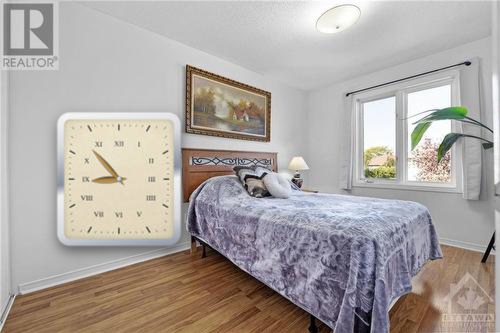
{"hour": 8, "minute": 53}
